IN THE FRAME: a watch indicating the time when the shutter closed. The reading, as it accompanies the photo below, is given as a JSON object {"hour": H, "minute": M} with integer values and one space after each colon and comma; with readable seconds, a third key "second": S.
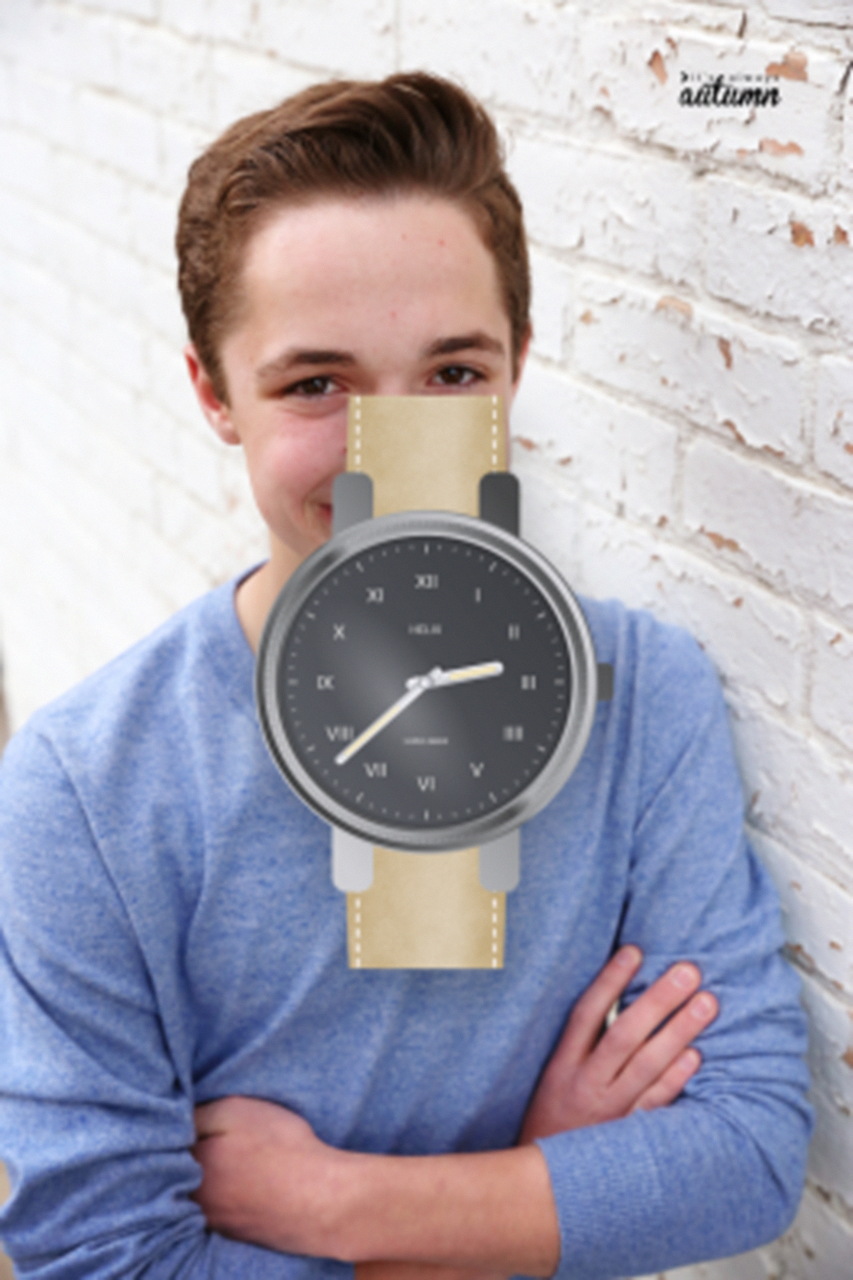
{"hour": 2, "minute": 38}
